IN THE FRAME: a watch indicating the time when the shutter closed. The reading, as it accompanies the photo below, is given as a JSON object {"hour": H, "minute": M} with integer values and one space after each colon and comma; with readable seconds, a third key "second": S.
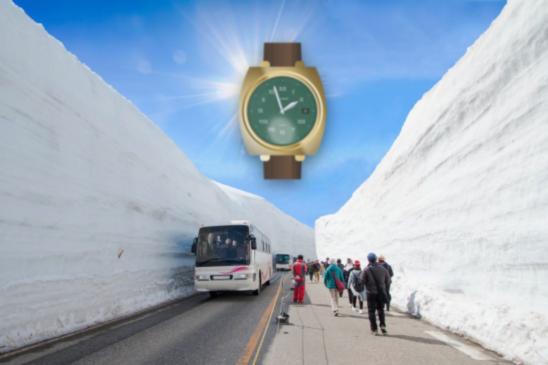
{"hour": 1, "minute": 57}
